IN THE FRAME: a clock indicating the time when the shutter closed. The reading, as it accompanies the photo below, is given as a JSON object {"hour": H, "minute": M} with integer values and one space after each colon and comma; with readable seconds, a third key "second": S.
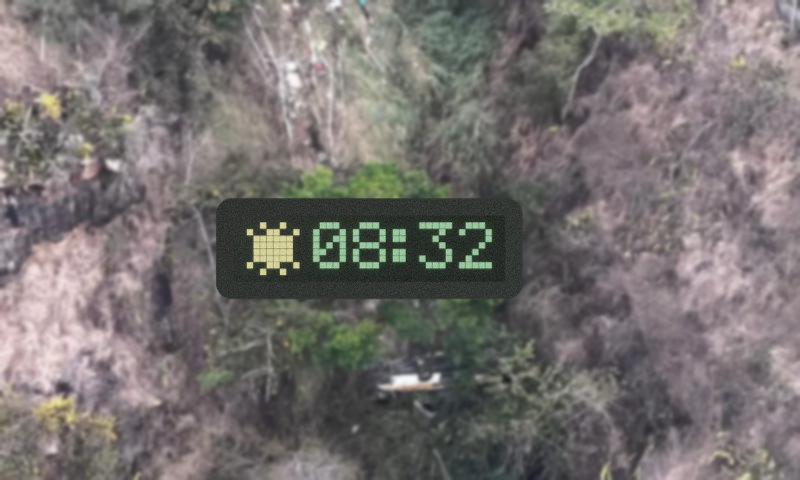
{"hour": 8, "minute": 32}
